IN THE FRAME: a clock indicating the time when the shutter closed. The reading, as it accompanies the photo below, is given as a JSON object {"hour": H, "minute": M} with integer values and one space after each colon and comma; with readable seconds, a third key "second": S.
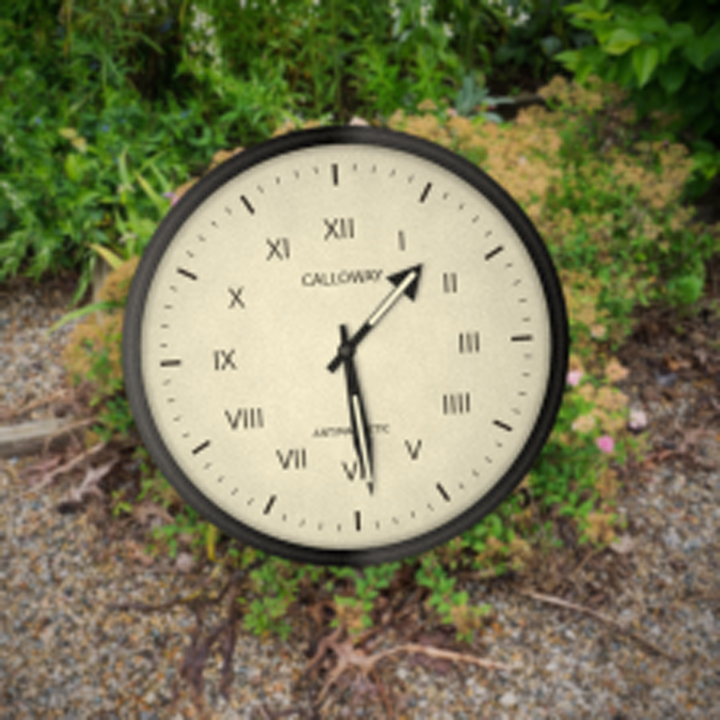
{"hour": 1, "minute": 29}
